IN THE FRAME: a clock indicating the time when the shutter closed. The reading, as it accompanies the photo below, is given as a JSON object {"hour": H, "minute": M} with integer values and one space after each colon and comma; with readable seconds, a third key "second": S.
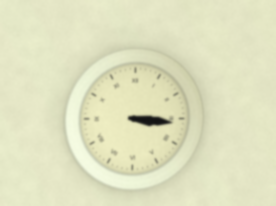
{"hour": 3, "minute": 16}
